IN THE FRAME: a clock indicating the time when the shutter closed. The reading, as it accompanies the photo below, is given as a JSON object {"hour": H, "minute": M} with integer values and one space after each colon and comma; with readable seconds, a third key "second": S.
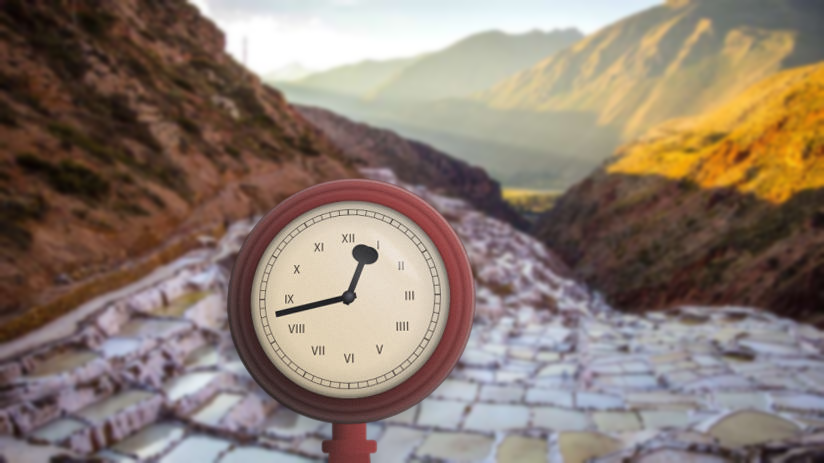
{"hour": 12, "minute": 43}
